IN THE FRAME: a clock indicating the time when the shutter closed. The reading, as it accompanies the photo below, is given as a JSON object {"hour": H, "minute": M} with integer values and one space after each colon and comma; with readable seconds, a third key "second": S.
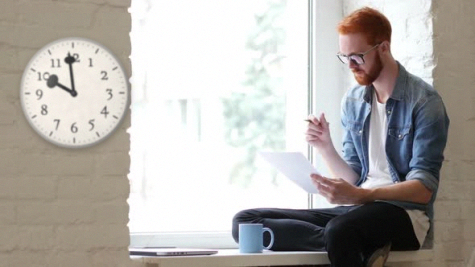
{"hour": 9, "minute": 59}
